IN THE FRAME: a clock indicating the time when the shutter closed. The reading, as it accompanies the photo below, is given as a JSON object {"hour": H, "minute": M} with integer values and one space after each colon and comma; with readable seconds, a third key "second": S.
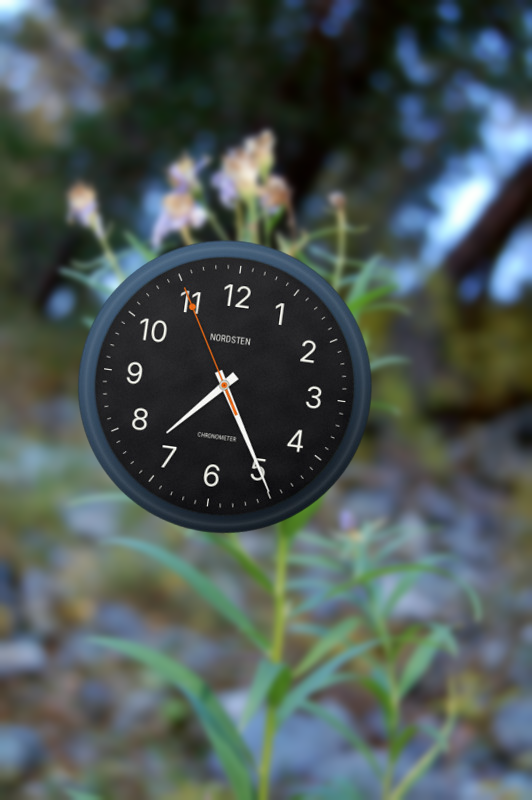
{"hour": 7, "minute": 24, "second": 55}
